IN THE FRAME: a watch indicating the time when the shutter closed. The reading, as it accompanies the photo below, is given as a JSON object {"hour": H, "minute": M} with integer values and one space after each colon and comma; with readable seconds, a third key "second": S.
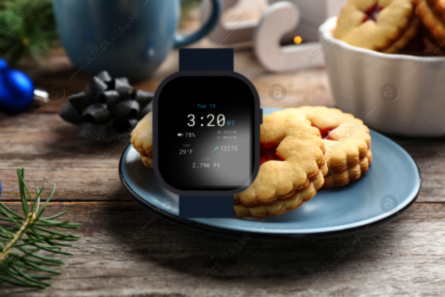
{"hour": 3, "minute": 20}
